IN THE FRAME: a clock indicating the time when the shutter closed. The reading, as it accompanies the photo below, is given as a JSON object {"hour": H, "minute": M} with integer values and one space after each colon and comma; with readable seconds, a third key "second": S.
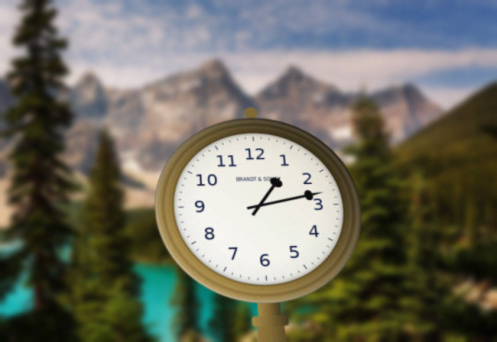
{"hour": 1, "minute": 13}
